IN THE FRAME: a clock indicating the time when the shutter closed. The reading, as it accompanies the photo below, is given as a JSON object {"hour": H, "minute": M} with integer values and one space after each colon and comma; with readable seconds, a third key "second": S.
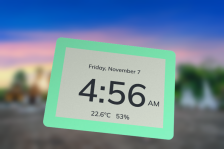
{"hour": 4, "minute": 56}
